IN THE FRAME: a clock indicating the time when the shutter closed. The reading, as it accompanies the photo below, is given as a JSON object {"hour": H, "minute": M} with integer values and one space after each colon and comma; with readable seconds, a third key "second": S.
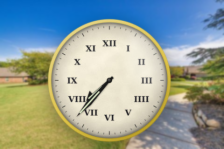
{"hour": 7, "minute": 37}
